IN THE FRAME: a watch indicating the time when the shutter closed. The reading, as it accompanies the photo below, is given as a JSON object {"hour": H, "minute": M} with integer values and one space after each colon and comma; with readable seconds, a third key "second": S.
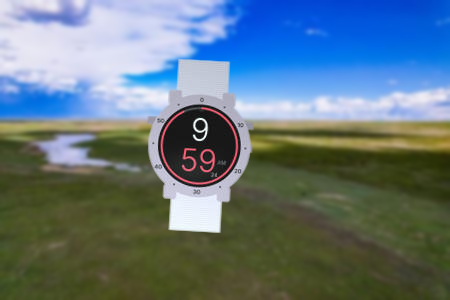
{"hour": 9, "minute": 59}
